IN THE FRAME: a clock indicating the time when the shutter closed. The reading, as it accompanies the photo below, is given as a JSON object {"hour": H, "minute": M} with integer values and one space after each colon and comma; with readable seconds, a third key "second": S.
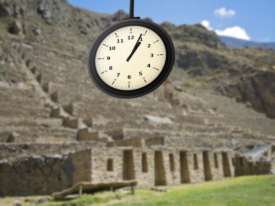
{"hour": 1, "minute": 4}
